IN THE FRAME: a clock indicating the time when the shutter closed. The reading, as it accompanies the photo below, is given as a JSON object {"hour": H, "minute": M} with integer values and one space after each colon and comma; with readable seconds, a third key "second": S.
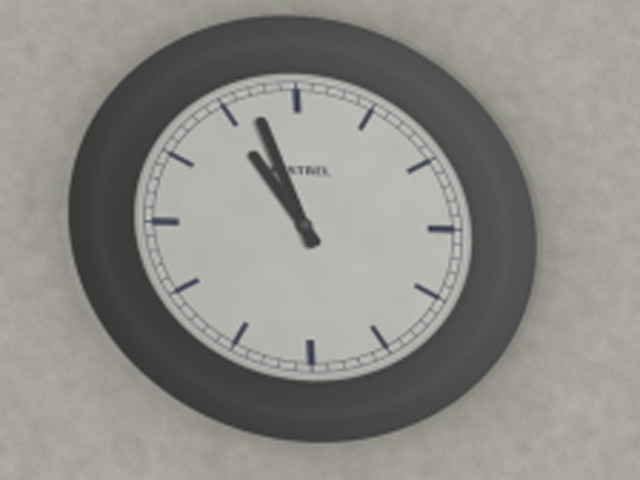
{"hour": 10, "minute": 57}
